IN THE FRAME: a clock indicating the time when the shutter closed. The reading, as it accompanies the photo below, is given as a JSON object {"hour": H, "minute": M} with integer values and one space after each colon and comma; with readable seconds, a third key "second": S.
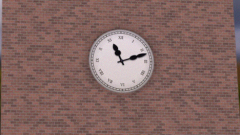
{"hour": 11, "minute": 12}
